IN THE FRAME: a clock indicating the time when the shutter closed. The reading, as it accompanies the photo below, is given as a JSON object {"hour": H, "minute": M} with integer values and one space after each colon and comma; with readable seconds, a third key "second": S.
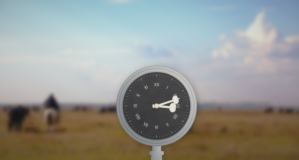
{"hour": 3, "minute": 12}
